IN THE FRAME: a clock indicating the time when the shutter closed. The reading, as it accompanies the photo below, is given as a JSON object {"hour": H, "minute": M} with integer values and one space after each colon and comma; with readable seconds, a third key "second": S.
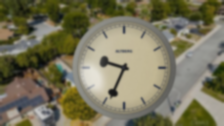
{"hour": 9, "minute": 34}
